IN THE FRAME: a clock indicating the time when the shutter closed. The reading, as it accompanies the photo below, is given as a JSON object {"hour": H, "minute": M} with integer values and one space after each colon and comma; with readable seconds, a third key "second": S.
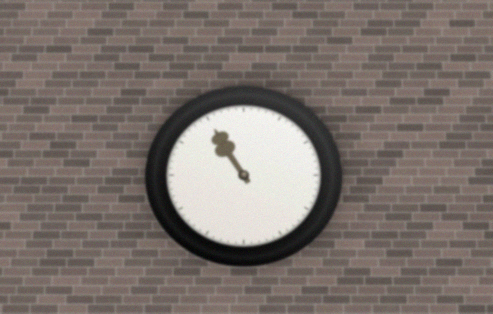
{"hour": 10, "minute": 55}
